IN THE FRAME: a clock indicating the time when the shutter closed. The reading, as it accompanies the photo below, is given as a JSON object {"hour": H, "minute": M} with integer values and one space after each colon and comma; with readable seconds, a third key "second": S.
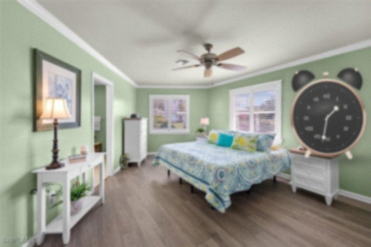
{"hour": 1, "minute": 32}
